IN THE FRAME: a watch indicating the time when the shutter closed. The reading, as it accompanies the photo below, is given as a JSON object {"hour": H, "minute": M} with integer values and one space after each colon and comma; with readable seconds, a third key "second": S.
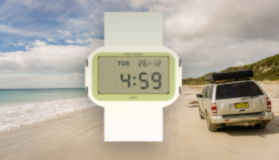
{"hour": 4, "minute": 59}
